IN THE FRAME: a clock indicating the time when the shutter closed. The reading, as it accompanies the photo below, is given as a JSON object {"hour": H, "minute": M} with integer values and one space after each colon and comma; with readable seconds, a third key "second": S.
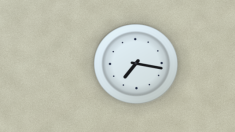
{"hour": 7, "minute": 17}
